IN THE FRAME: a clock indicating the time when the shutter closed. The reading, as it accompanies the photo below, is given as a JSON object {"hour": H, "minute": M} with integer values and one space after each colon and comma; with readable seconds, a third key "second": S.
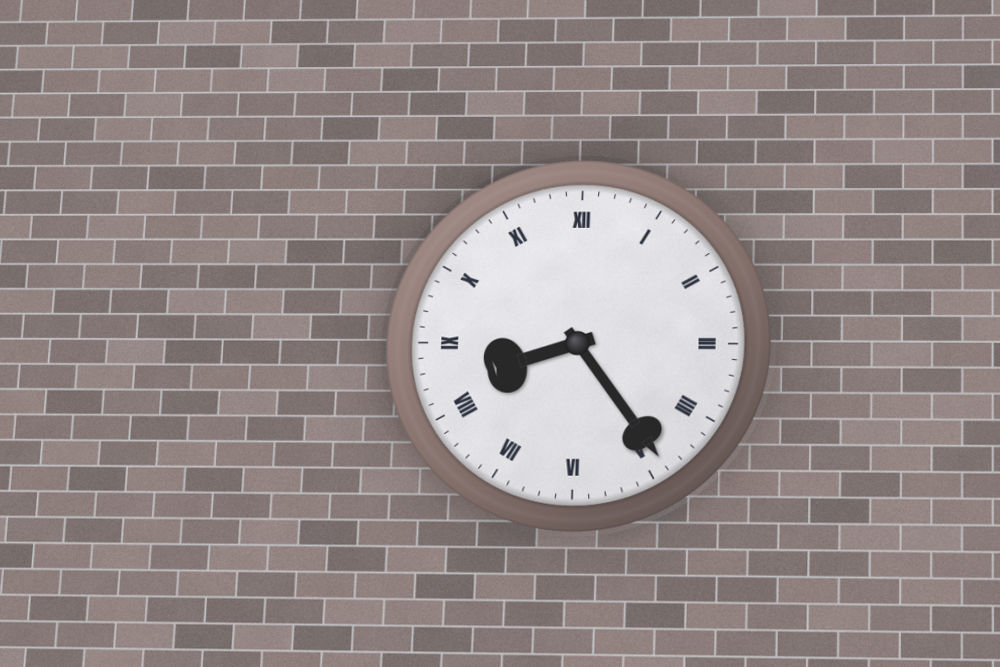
{"hour": 8, "minute": 24}
